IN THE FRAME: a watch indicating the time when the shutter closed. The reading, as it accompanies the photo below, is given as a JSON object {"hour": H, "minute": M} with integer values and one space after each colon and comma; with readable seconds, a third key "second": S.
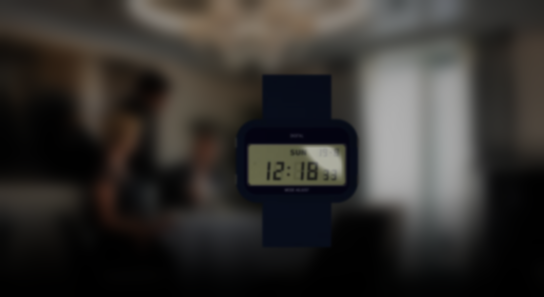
{"hour": 12, "minute": 18}
